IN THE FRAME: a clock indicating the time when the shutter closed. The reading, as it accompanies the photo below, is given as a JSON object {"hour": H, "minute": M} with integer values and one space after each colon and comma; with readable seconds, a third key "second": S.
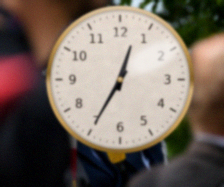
{"hour": 12, "minute": 35}
